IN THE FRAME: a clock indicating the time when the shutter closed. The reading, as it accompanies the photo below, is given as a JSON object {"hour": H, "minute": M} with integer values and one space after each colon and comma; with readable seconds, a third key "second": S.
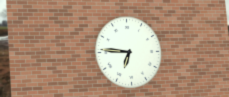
{"hour": 6, "minute": 46}
